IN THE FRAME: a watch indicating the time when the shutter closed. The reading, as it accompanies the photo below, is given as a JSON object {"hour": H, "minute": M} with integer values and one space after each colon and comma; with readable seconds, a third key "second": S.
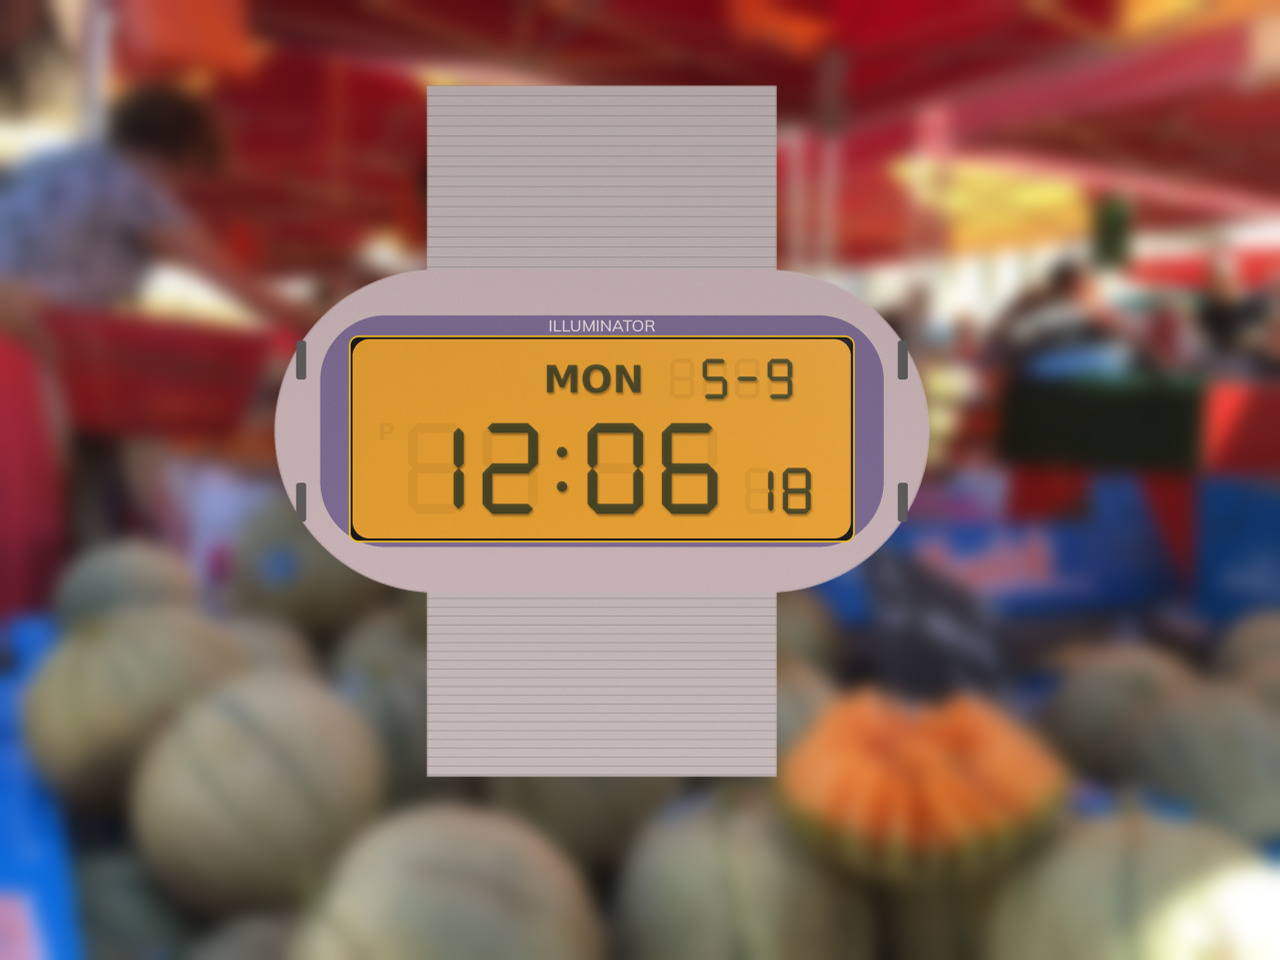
{"hour": 12, "minute": 6, "second": 18}
